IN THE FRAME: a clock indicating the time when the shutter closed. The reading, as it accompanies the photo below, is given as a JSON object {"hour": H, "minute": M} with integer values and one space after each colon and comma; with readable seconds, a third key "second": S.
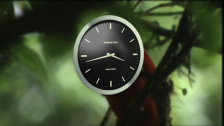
{"hour": 3, "minute": 43}
